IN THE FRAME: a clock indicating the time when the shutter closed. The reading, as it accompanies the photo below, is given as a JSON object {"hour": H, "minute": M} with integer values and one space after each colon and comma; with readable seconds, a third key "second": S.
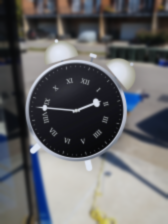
{"hour": 1, "minute": 43}
